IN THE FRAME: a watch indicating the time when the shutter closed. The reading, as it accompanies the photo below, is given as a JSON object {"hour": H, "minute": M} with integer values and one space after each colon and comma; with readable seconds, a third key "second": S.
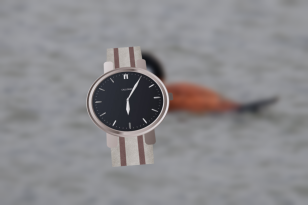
{"hour": 6, "minute": 5}
